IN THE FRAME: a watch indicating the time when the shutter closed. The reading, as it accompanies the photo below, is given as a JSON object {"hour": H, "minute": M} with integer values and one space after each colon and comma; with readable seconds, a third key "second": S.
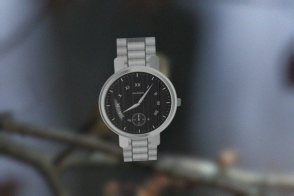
{"hour": 8, "minute": 6}
